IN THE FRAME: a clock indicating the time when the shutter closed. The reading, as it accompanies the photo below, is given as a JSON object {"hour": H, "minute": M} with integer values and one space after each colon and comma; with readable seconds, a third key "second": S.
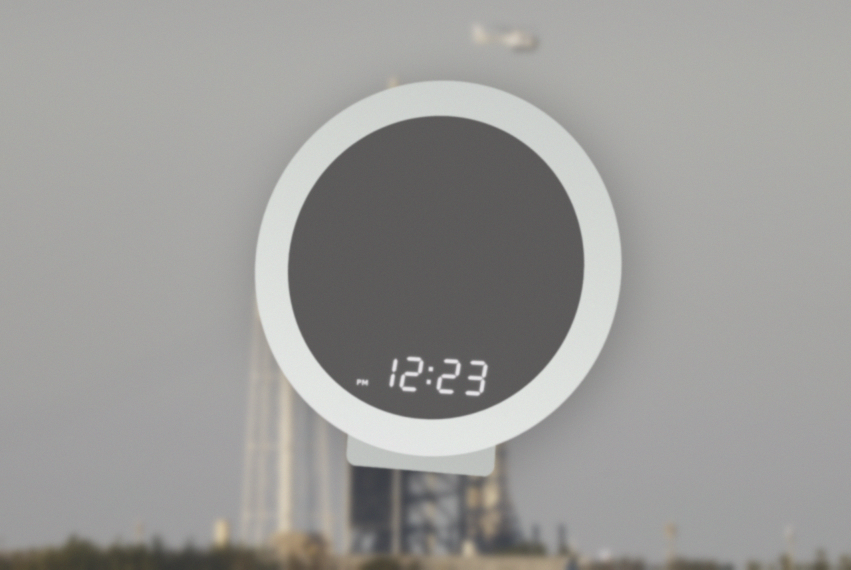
{"hour": 12, "minute": 23}
